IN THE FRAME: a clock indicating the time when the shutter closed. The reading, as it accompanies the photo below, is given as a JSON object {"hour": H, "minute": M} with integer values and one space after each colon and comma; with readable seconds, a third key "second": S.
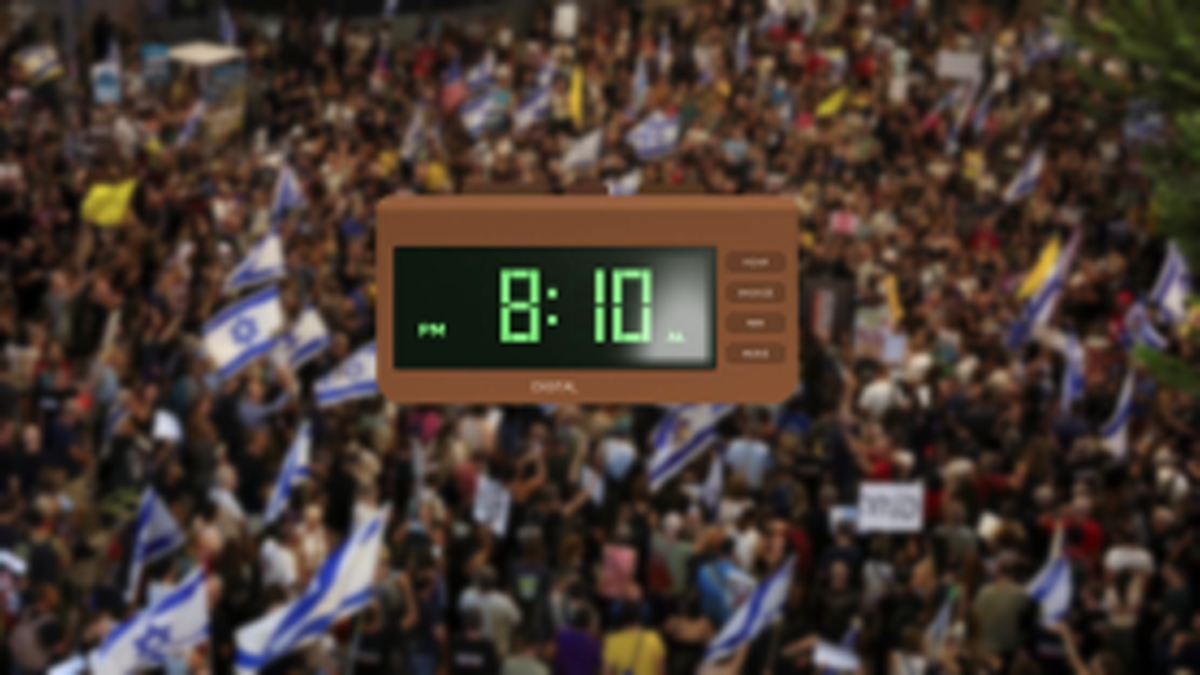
{"hour": 8, "minute": 10}
